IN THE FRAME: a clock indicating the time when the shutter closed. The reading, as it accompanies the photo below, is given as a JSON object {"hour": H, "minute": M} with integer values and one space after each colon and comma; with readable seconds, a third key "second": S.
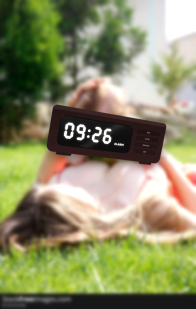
{"hour": 9, "minute": 26}
